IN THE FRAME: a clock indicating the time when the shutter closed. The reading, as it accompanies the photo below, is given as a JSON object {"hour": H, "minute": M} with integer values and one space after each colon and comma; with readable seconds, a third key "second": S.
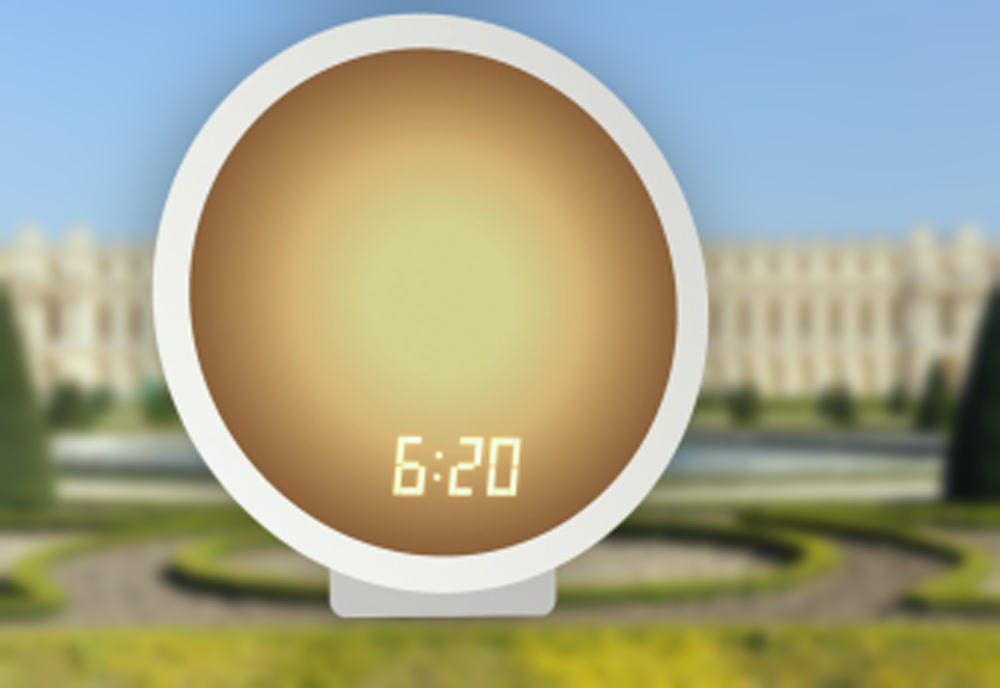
{"hour": 6, "minute": 20}
